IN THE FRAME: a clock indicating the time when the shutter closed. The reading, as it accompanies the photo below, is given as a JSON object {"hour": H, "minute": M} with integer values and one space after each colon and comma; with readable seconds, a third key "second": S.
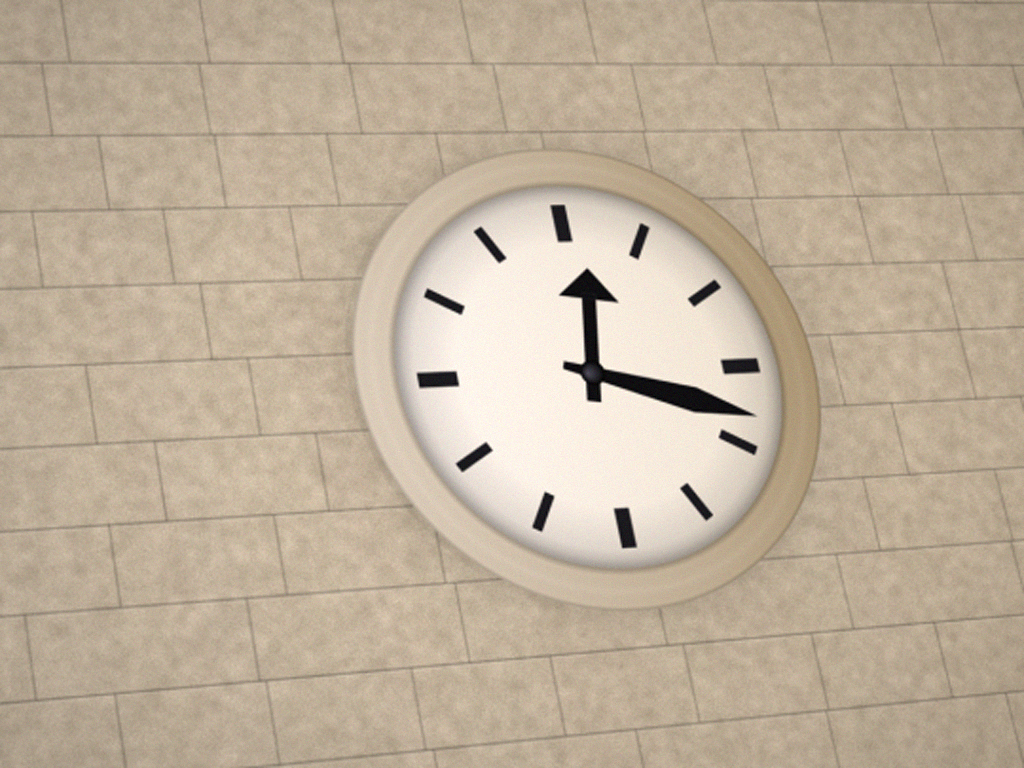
{"hour": 12, "minute": 18}
